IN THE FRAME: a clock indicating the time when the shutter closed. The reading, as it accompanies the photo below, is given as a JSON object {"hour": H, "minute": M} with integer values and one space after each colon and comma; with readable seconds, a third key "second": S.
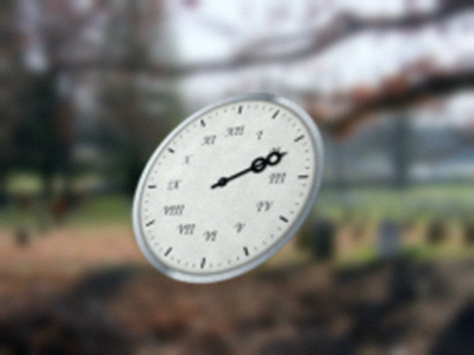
{"hour": 2, "minute": 11}
